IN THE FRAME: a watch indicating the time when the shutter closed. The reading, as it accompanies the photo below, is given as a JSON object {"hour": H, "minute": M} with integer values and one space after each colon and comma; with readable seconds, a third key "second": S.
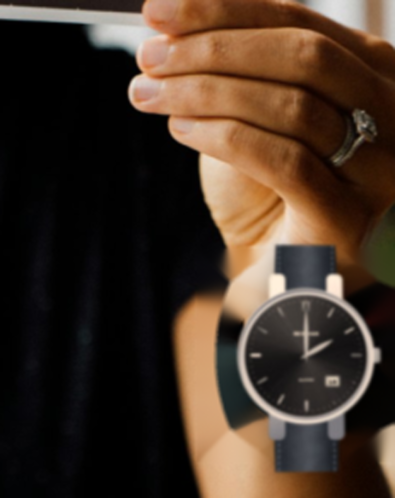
{"hour": 2, "minute": 0}
